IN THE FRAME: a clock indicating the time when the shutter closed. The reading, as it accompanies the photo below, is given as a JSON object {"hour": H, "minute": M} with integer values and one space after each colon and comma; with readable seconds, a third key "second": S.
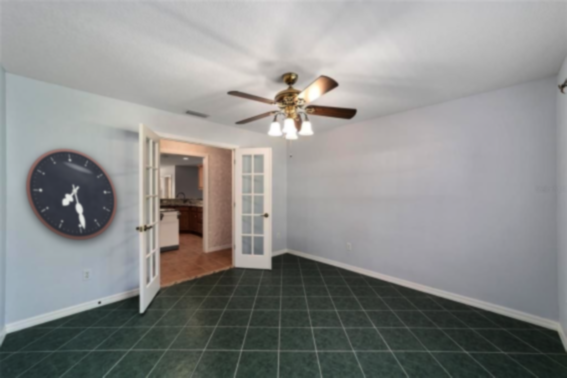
{"hour": 7, "minute": 29}
